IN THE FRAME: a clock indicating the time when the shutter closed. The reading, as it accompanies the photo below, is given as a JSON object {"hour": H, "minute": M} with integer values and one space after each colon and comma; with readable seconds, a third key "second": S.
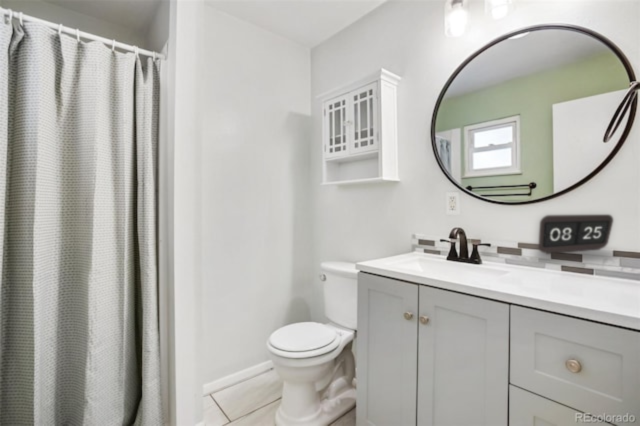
{"hour": 8, "minute": 25}
